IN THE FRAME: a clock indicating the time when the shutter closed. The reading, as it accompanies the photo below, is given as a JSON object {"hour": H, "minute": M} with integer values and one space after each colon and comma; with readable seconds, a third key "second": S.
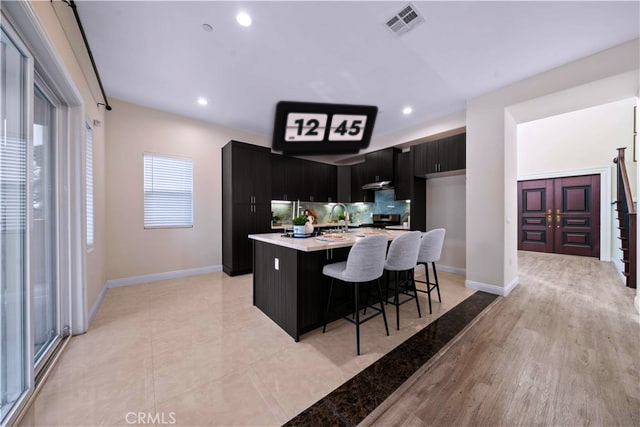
{"hour": 12, "minute": 45}
